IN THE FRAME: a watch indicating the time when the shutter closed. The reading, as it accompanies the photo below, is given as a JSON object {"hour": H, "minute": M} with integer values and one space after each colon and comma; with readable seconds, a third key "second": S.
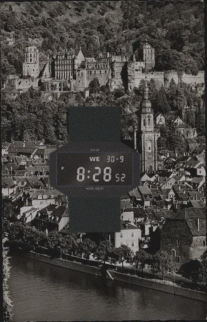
{"hour": 8, "minute": 28, "second": 52}
